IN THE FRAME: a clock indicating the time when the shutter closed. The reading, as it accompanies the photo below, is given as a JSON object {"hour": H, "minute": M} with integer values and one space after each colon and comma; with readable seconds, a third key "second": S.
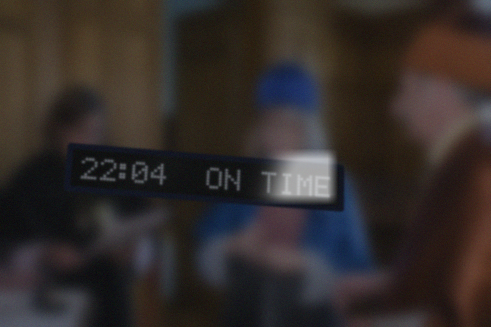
{"hour": 22, "minute": 4}
